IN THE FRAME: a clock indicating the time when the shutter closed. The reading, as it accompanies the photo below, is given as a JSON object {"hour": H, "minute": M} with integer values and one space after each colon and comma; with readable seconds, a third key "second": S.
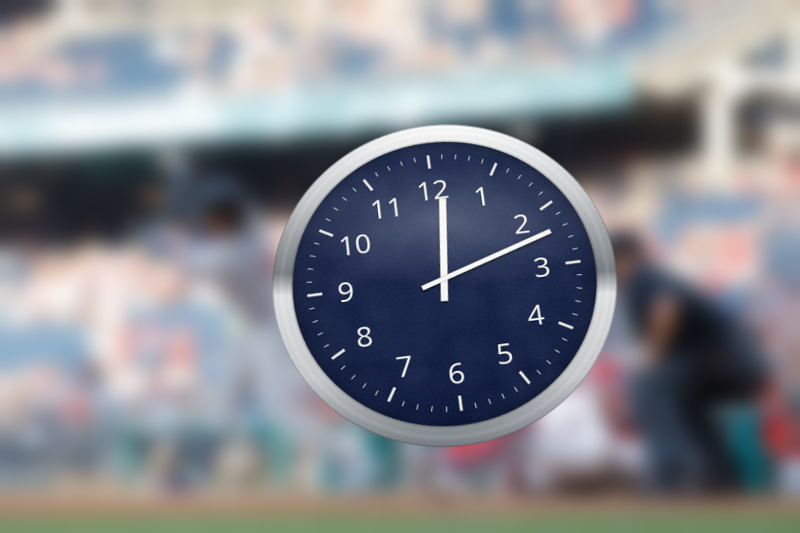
{"hour": 12, "minute": 12}
